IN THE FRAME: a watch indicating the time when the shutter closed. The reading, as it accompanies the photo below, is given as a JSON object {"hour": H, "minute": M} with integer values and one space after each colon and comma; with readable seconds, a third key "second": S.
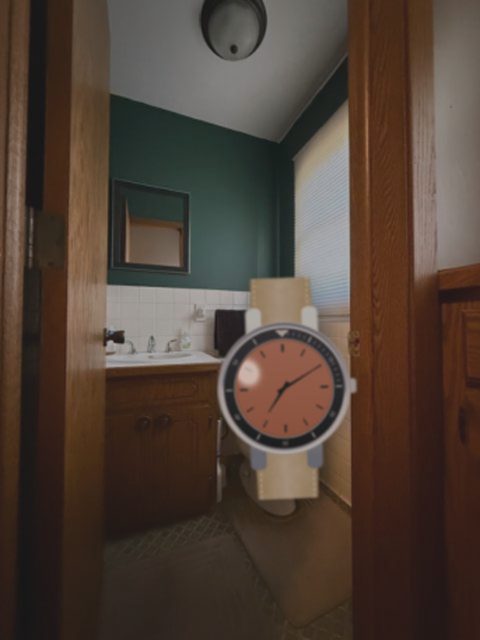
{"hour": 7, "minute": 10}
